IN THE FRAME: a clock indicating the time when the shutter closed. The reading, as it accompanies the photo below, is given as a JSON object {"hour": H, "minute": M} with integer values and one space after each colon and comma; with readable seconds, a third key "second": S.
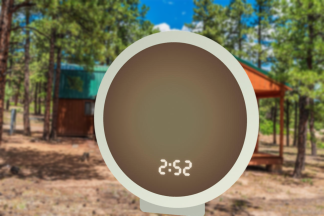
{"hour": 2, "minute": 52}
